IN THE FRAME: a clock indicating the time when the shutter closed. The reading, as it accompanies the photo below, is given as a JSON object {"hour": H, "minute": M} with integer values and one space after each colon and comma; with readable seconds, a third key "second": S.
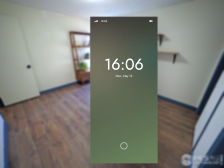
{"hour": 16, "minute": 6}
